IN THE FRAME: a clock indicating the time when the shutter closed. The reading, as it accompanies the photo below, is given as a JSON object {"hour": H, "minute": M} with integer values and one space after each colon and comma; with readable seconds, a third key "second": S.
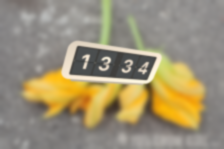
{"hour": 13, "minute": 34}
